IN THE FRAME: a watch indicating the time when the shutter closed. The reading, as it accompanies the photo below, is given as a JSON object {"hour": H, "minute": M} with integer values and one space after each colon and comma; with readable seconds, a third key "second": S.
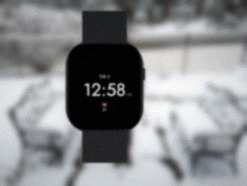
{"hour": 12, "minute": 58}
